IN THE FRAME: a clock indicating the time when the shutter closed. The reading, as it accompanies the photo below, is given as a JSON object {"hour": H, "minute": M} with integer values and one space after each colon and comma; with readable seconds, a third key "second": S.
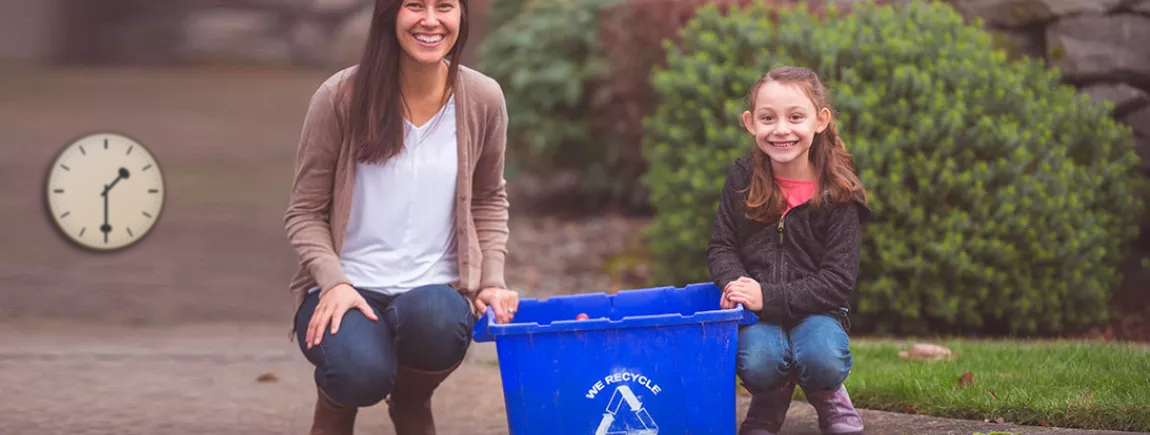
{"hour": 1, "minute": 30}
